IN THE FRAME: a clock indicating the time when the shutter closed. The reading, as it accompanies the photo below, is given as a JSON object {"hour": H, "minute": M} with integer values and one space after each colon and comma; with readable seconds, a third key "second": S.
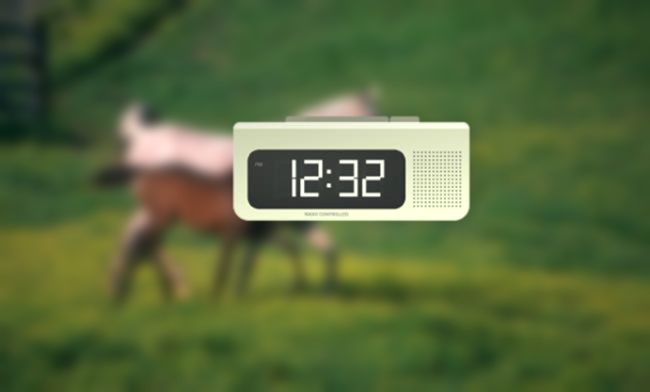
{"hour": 12, "minute": 32}
